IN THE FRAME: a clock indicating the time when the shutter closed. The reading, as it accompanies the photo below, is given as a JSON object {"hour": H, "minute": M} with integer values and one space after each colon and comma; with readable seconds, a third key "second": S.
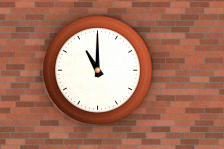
{"hour": 11, "minute": 0}
